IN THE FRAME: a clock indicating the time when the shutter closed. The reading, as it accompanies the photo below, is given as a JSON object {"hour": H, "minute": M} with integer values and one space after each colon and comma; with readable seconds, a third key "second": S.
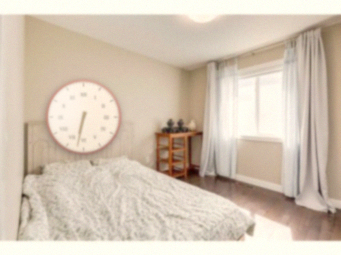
{"hour": 6, "minute": 32}
